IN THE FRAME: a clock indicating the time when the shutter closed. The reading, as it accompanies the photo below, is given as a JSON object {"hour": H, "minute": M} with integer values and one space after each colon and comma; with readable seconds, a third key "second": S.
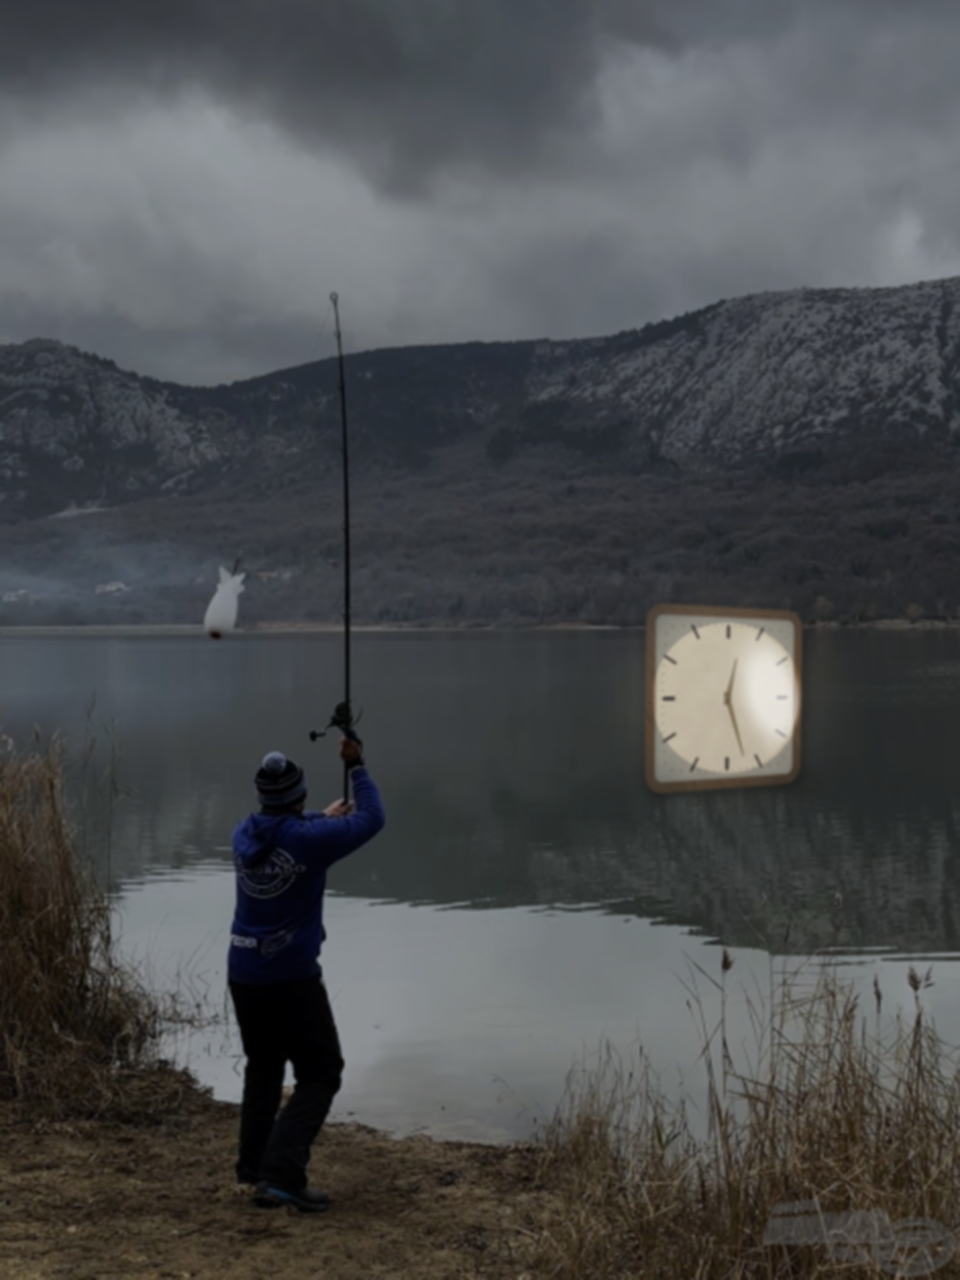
{"hour": 12, "minute": 27}
